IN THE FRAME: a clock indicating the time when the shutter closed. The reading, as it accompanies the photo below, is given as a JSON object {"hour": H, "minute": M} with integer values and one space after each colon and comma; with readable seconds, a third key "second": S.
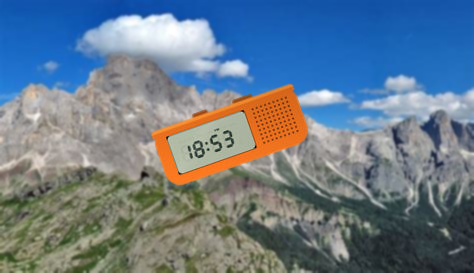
{"hour": 18, "minute": 53}
